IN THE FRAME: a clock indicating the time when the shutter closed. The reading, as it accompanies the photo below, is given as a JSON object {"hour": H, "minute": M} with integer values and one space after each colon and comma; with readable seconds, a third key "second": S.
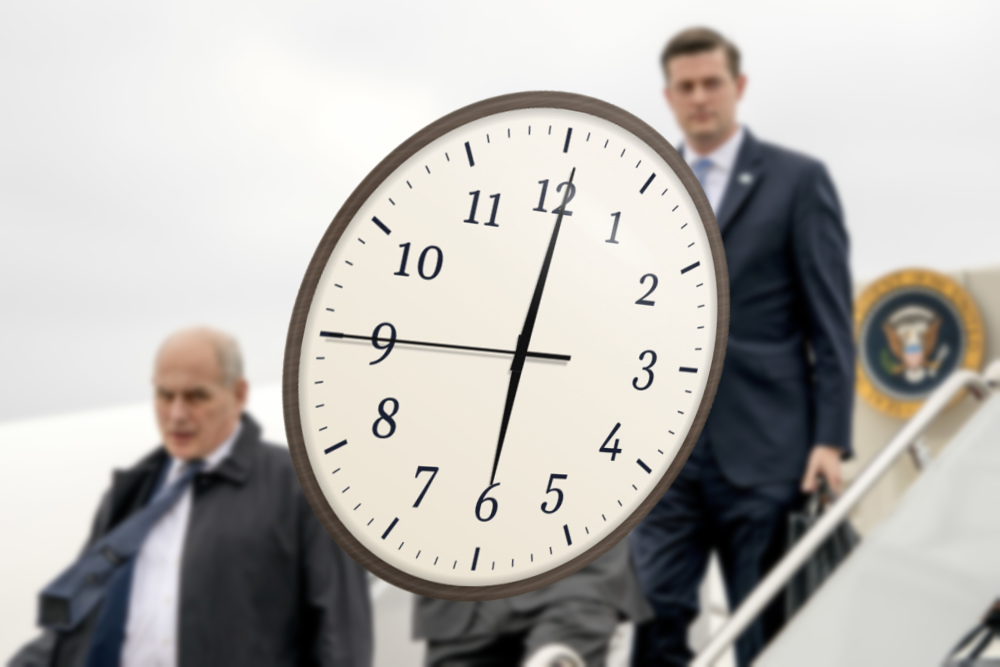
{"hour": 6, "minute": 0, "second": 45}
